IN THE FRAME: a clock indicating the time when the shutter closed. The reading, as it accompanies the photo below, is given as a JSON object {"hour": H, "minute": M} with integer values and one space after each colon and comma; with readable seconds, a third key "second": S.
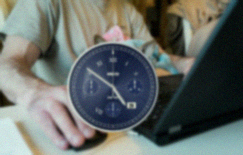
{"hour": 4, "minute": 51}
